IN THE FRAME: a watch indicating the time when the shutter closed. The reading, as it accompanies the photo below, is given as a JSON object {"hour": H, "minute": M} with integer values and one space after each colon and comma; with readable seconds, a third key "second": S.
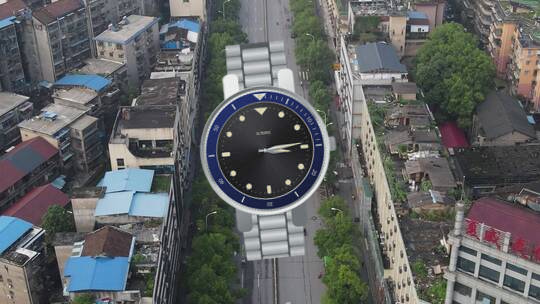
{"hour": 3, "minute": 14}
